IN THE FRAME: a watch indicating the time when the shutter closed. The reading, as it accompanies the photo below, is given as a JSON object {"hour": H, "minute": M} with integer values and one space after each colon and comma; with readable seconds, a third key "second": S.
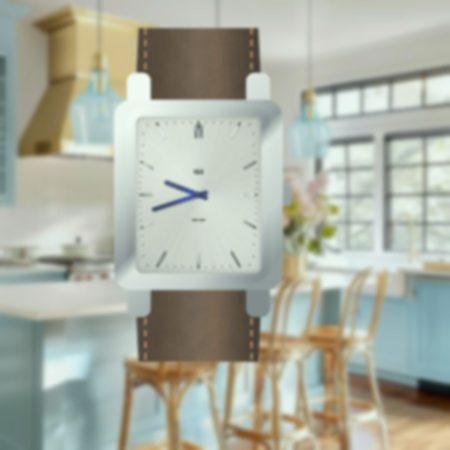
{"hour": 9, "minute": 42}
